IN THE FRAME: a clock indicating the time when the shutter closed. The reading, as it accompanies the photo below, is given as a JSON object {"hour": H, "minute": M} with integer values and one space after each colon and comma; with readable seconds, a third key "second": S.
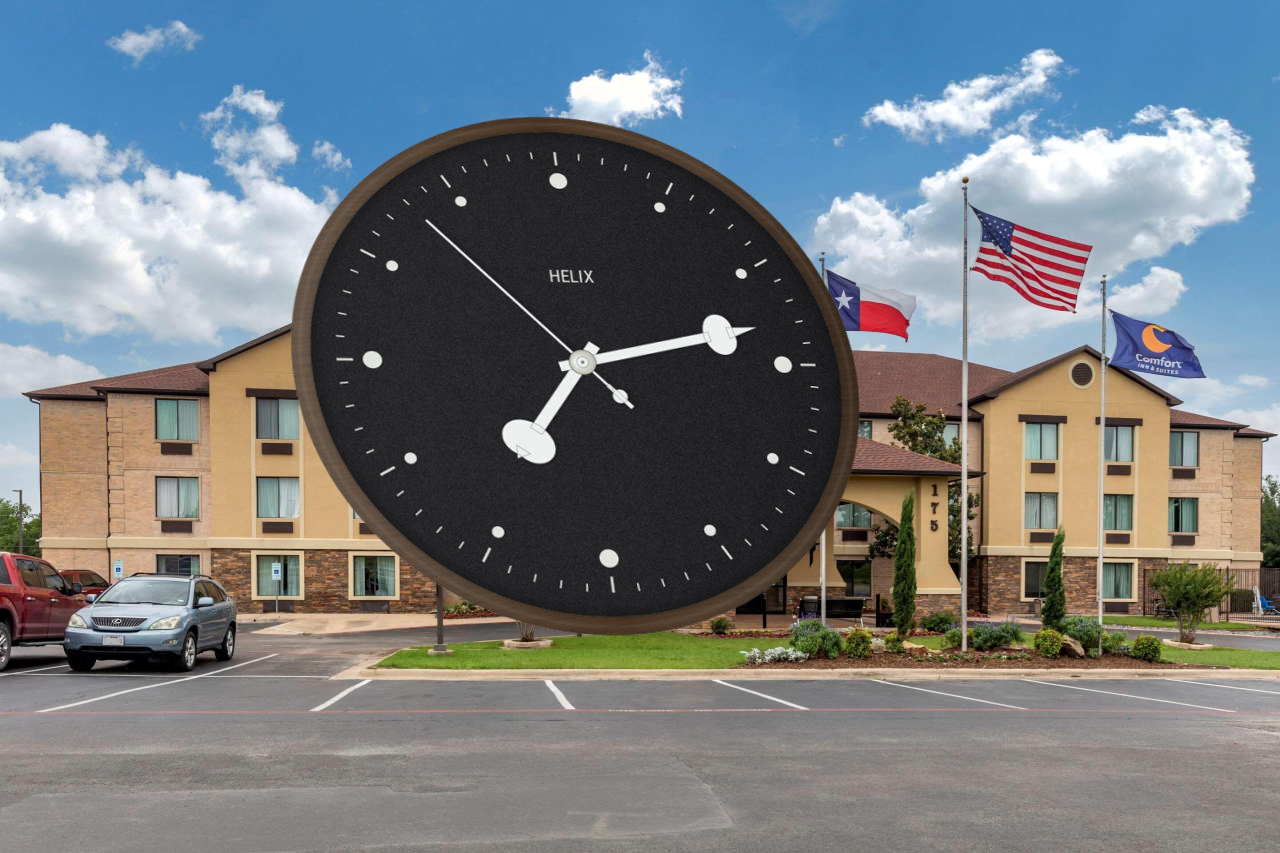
{"hour": 7, "minute": 12, "second": 53}
